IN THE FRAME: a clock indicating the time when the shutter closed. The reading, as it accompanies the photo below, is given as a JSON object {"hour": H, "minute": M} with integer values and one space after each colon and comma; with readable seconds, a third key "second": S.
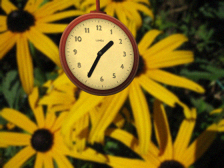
{"hour": 1, "minute": 35}
